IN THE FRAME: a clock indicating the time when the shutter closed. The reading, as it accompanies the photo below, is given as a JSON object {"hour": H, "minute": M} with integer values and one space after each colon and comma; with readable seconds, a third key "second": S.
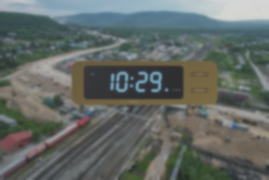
{"hour": 10, "minute": 29}
